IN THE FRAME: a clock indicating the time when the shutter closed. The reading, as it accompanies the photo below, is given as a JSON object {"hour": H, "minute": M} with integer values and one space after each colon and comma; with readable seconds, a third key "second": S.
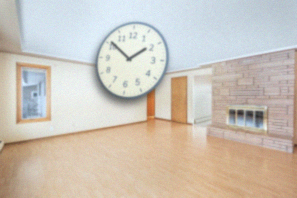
{"hour": 1, "minute": 51}
